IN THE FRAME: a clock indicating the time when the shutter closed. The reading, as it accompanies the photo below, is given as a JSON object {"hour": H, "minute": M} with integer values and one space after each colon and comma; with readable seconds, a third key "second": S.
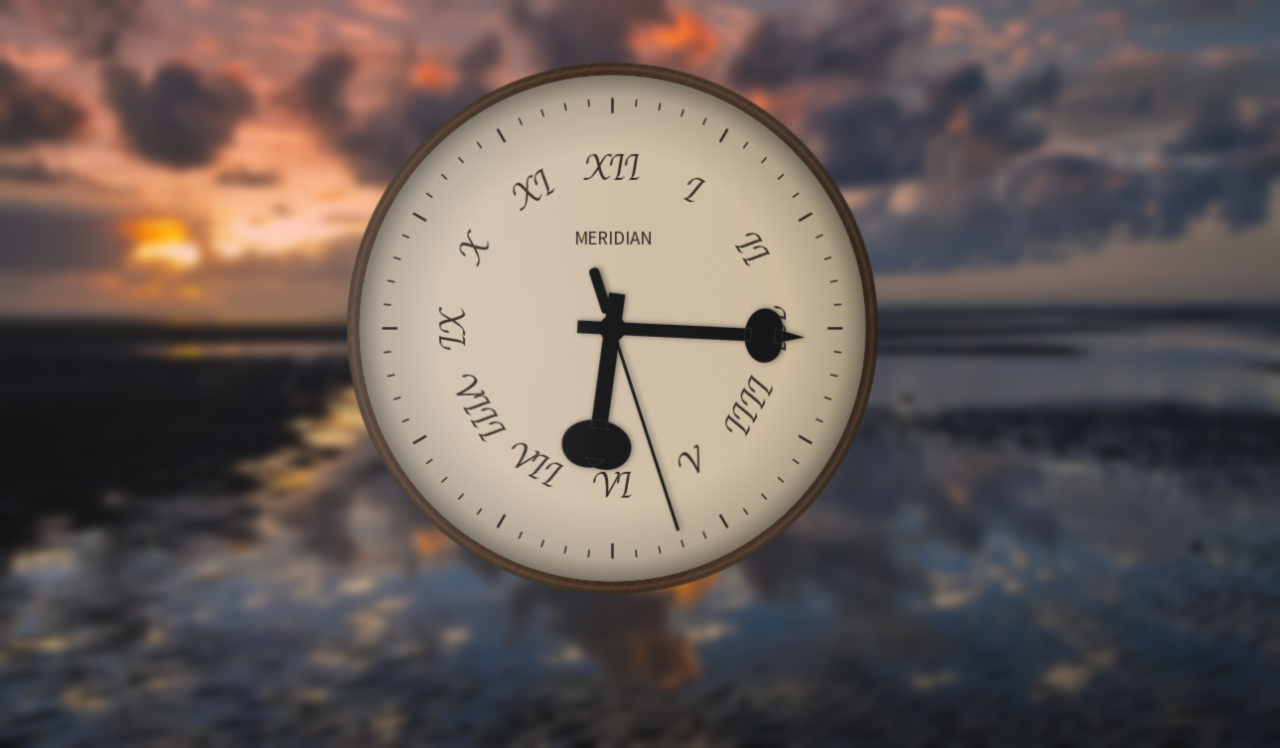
{"hour": 6, "minute": 15, "second": 27}
